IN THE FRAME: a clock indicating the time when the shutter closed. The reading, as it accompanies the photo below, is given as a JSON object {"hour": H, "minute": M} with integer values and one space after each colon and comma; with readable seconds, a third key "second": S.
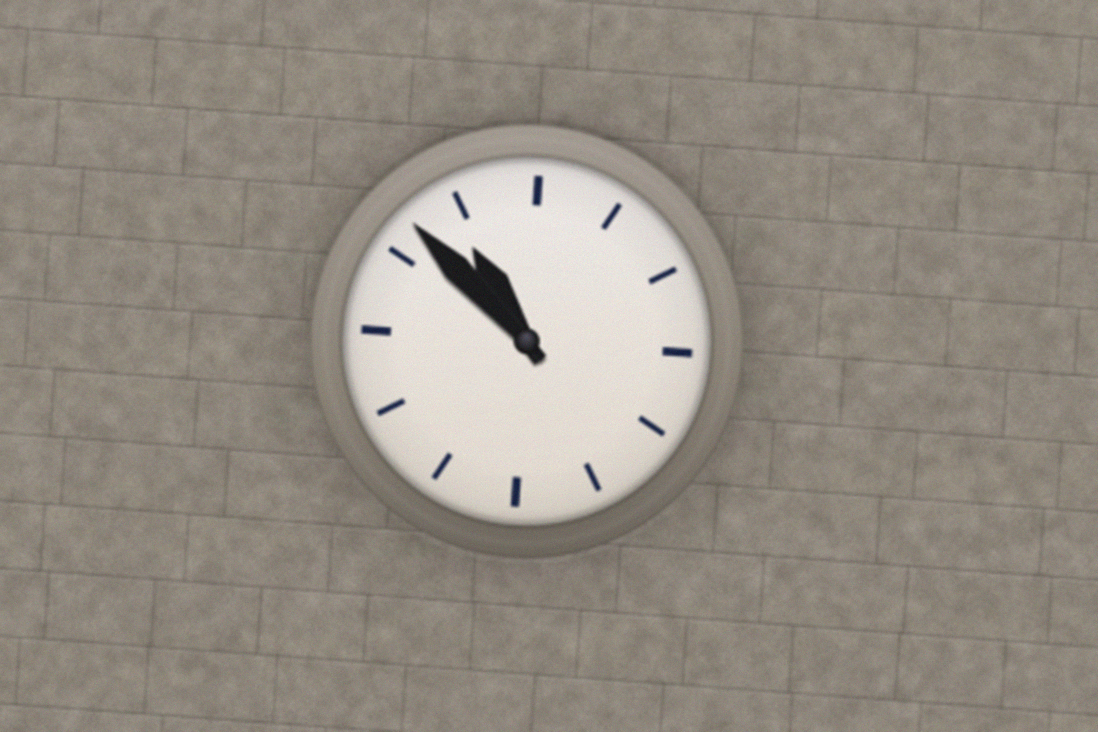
{"hour": 10, "minute": 52}
